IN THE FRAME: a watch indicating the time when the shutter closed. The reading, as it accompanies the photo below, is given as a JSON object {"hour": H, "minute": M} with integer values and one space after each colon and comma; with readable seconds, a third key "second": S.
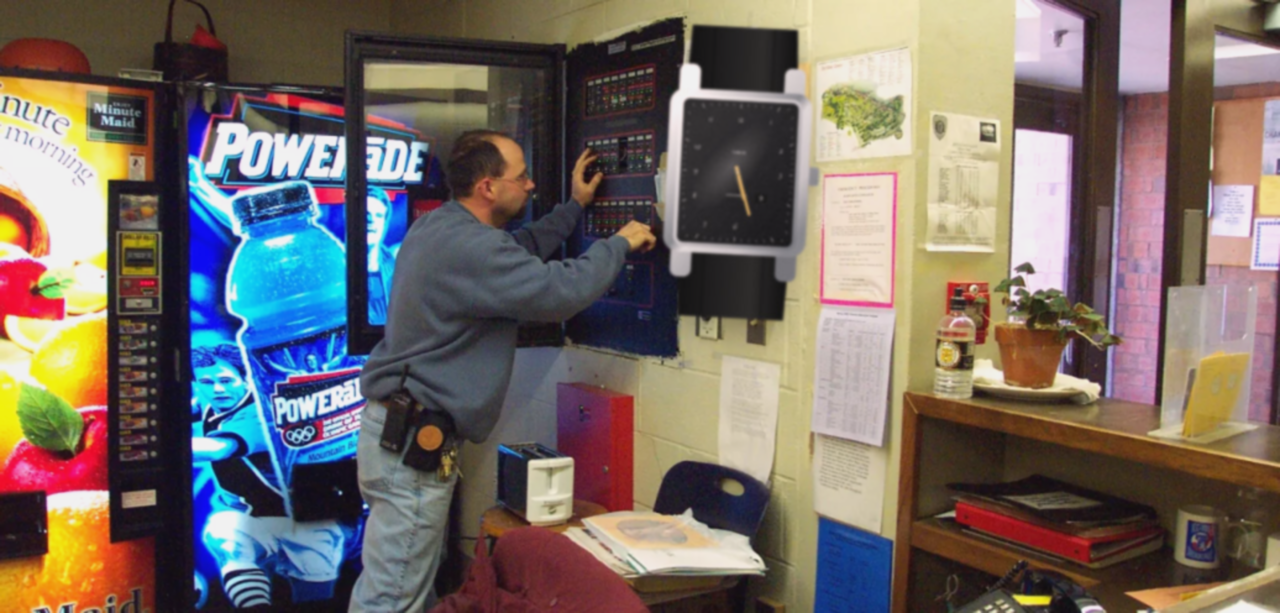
{"hour": 5, "minute": 27}
